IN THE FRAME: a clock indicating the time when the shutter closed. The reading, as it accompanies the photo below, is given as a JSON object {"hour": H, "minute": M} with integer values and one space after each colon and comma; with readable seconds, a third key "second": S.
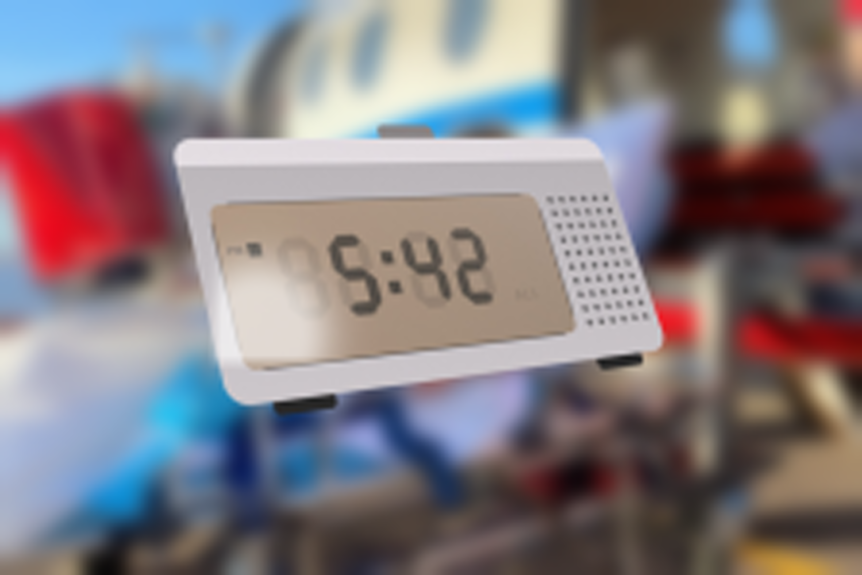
{"hour": 5, "minute": 42}
